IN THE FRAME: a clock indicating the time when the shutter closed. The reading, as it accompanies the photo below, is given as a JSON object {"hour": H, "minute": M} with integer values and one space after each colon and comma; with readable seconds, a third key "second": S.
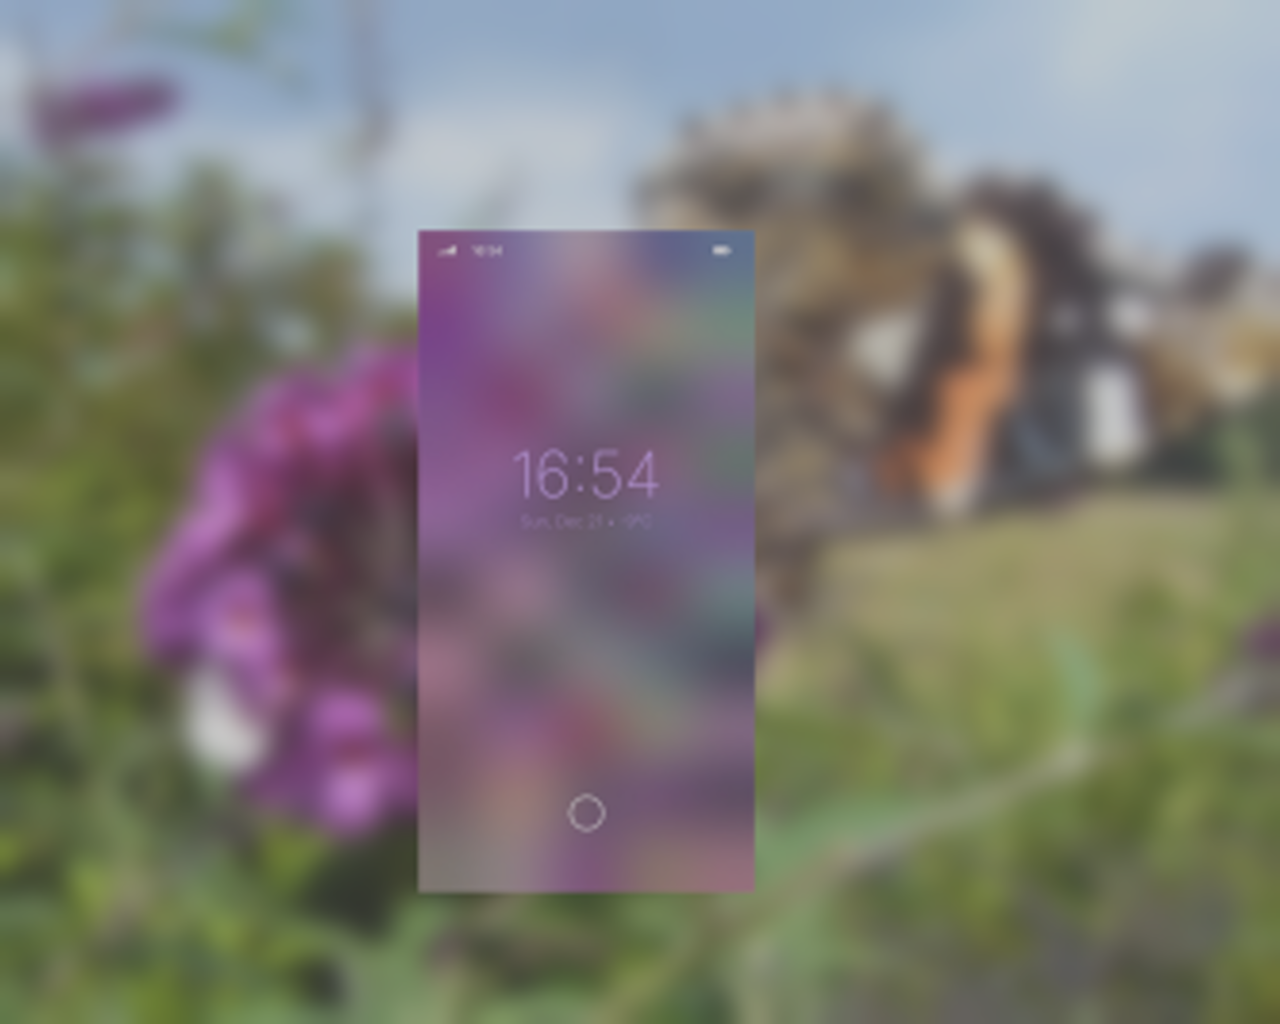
{"hour": 16, "minute": 54}
